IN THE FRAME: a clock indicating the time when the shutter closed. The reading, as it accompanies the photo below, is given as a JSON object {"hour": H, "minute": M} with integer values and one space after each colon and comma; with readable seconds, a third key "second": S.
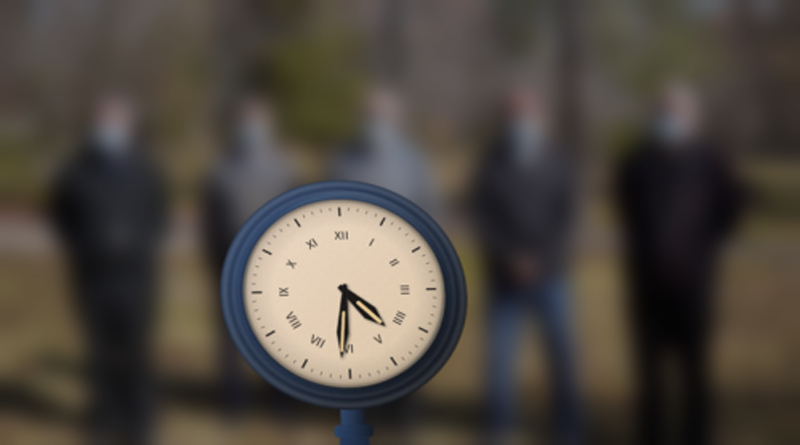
{"hour": 4, "minute": 31}
